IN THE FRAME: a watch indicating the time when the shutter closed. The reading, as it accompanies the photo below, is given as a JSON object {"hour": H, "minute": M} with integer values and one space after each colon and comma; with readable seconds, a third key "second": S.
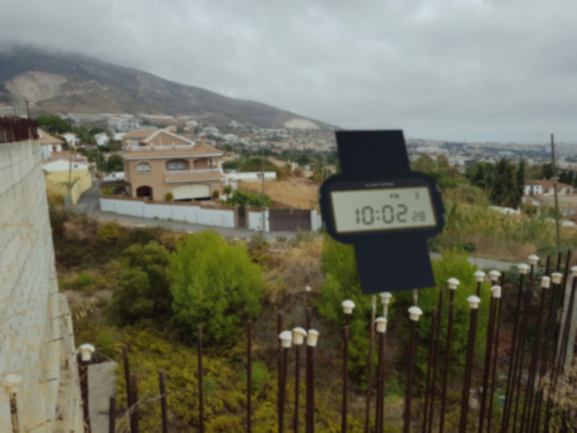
{"hour": 10, "minute": 2}
